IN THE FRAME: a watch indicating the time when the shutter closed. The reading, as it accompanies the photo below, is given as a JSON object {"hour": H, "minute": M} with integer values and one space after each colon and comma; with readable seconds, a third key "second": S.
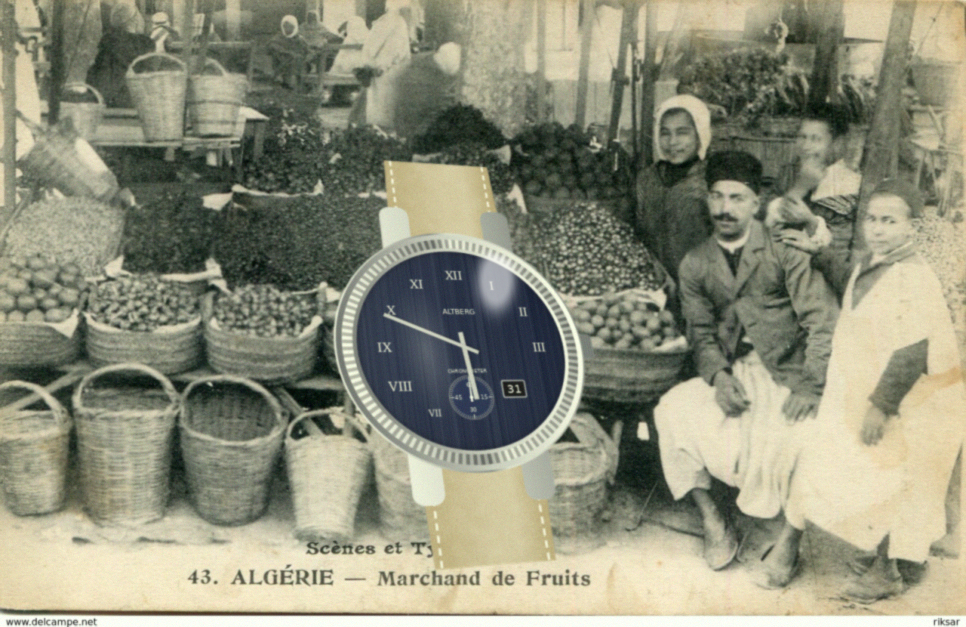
{"hour": 5, "minute": 49}
